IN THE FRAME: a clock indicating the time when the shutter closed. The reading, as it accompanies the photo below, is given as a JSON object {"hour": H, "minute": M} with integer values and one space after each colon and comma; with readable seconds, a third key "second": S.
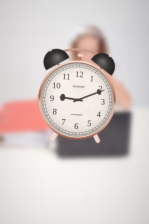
{"hour": 9, "minute": 11}
